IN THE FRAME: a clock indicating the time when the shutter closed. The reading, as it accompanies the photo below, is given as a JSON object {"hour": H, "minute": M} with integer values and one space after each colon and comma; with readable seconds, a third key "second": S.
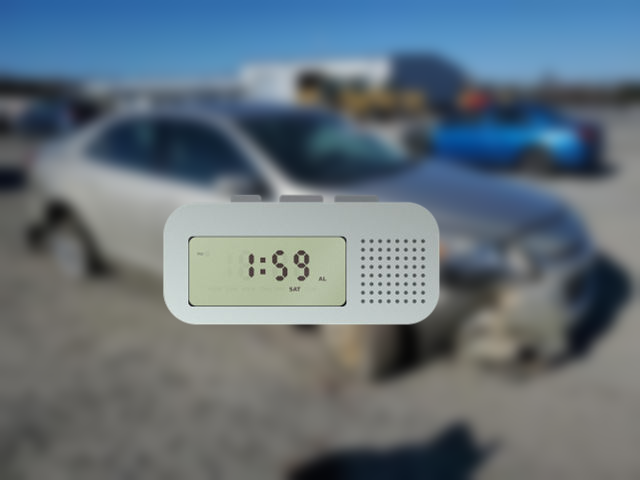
{"hour": 1, "minute": 59}
